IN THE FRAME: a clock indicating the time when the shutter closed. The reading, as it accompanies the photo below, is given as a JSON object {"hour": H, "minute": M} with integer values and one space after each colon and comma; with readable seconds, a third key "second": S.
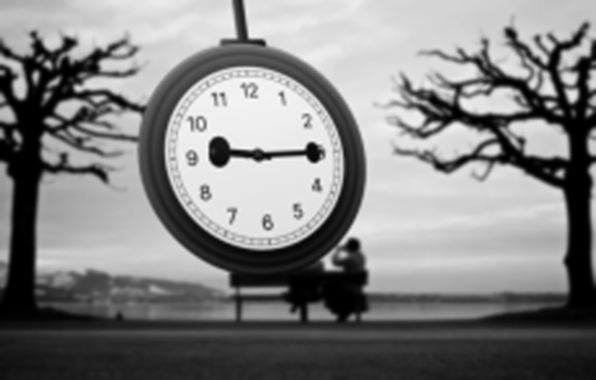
{"hour": 9, "minute": 15}
